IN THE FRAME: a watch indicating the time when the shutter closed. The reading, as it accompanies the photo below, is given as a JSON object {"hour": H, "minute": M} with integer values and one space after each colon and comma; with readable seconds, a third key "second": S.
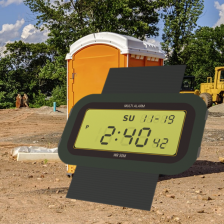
{"hour": 2, "minute": 40, "second": 42}
